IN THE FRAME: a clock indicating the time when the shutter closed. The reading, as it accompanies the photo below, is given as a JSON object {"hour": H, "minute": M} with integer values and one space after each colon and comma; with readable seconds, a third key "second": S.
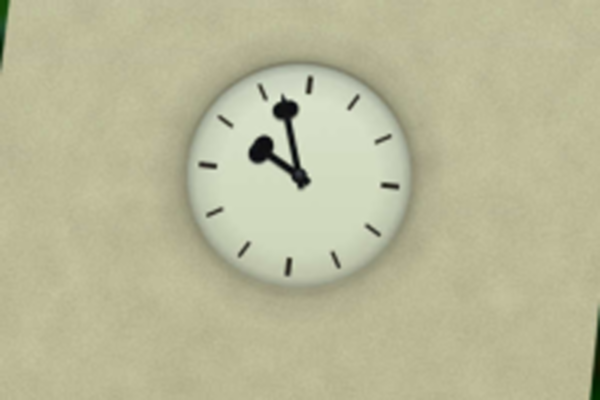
{"hour": 9, "minute": 57}
